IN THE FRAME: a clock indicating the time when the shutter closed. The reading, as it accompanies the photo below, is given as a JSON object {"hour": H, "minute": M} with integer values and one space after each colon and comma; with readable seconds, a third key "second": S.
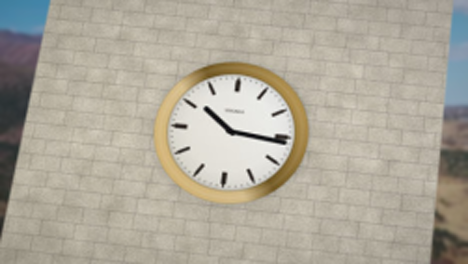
{"hour": 10, "minute": 16}
